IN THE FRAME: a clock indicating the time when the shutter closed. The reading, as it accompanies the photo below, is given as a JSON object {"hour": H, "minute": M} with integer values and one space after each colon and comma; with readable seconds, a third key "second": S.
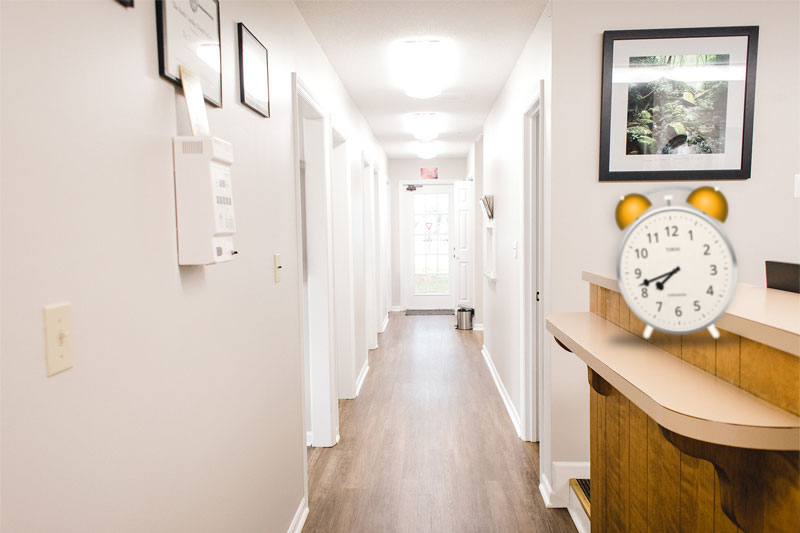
{"hour": 7, "minute": 42}
